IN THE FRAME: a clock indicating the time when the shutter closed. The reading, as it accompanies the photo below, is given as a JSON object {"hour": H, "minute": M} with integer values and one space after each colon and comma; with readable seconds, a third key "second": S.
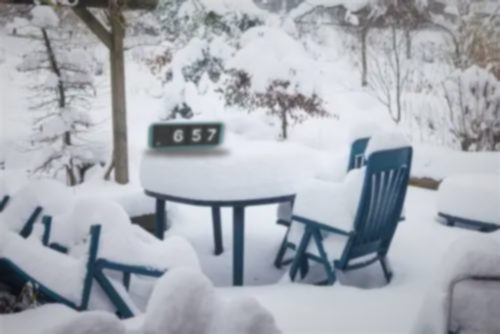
{"hour": 6, "minute": 57}
